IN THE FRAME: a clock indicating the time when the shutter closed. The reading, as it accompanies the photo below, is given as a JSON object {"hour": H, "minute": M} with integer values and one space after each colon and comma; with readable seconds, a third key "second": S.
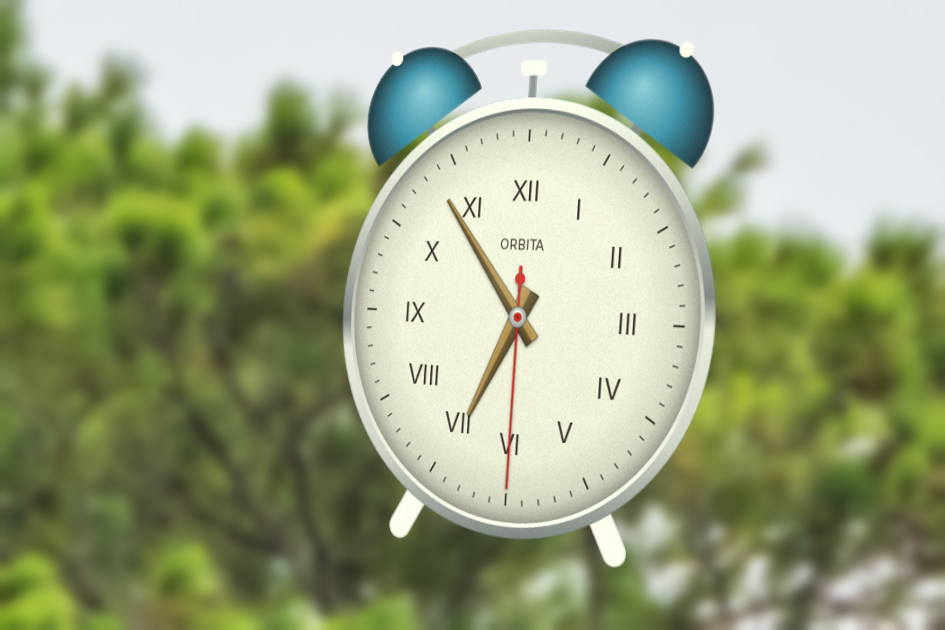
{"hour": 6, "minute": 53, "second": 30}
